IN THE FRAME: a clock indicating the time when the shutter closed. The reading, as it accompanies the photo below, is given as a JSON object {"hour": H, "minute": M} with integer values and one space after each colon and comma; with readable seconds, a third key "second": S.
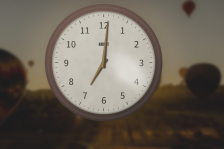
{"hour": 7, "minute": 1}
